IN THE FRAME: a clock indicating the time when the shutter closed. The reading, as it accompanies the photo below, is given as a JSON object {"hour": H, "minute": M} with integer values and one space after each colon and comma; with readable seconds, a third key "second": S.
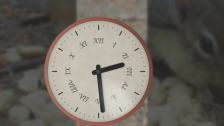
{"hour": 2, "minute": 29}
